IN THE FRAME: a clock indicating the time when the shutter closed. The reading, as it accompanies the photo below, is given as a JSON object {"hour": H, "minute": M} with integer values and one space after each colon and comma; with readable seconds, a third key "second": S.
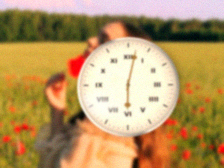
{"hour": 6, "minute": 2}
